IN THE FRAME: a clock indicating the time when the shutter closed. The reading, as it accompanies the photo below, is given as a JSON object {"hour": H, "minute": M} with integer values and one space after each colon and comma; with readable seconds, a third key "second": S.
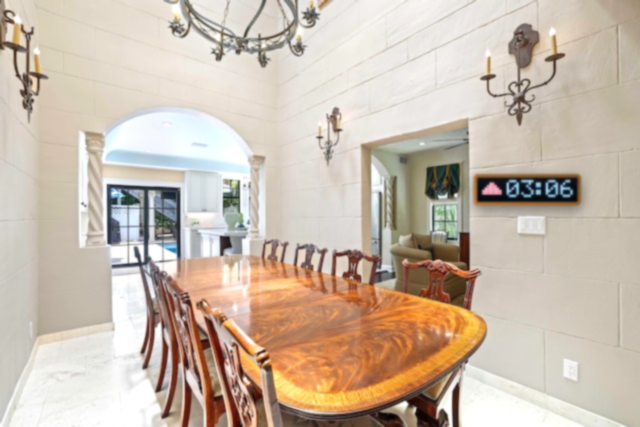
{"hour": 3, "minute": 6}
